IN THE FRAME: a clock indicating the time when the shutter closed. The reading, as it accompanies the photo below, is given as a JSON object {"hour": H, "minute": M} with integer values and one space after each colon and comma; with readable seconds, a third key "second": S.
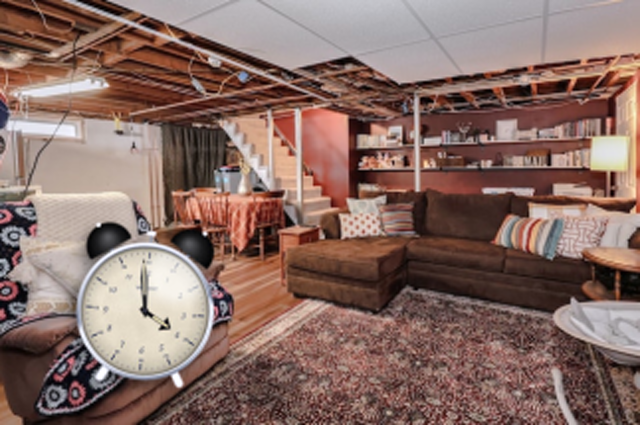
{"hour": 3, "minute": 59}
